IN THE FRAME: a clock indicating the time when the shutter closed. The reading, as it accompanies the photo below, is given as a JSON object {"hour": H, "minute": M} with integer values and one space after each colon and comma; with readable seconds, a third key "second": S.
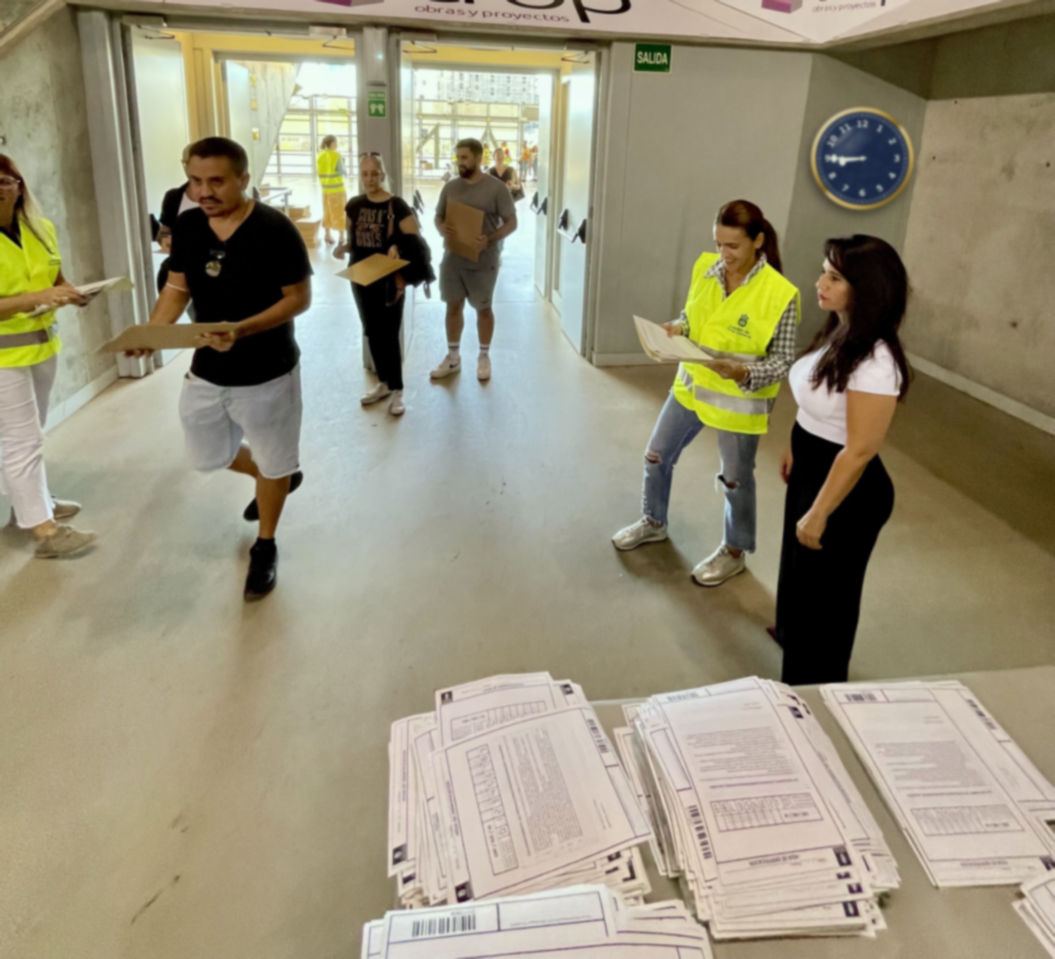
{"hour": 8, "minute": 45}
